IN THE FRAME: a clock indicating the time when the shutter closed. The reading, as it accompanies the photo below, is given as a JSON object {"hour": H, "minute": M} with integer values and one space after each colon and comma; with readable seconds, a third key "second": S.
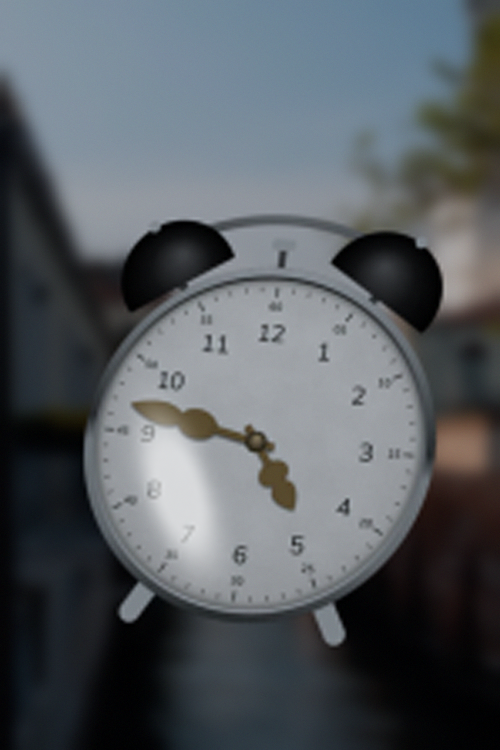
{"hour": 4, "minute": 47}
